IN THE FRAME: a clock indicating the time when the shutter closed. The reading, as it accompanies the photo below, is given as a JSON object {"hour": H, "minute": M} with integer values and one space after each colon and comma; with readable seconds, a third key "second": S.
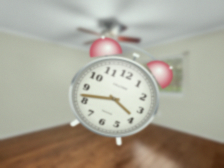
{"hour": 3, "minute": 42}
